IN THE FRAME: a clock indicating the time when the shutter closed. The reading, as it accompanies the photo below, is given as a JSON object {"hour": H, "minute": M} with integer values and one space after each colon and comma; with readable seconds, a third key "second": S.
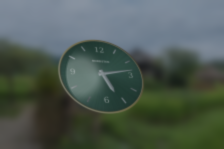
{"hour": 5, "minute": 13}
